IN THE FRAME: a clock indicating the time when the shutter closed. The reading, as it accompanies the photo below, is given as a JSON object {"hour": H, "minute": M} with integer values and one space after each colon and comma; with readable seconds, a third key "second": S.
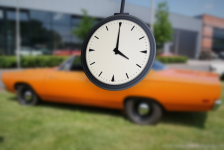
{"hour": 4, "minute": 0}
